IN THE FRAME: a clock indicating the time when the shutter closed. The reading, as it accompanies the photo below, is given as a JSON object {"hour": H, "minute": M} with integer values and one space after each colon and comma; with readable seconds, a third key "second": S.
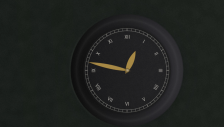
{"hour": 12, "minute": 47}
